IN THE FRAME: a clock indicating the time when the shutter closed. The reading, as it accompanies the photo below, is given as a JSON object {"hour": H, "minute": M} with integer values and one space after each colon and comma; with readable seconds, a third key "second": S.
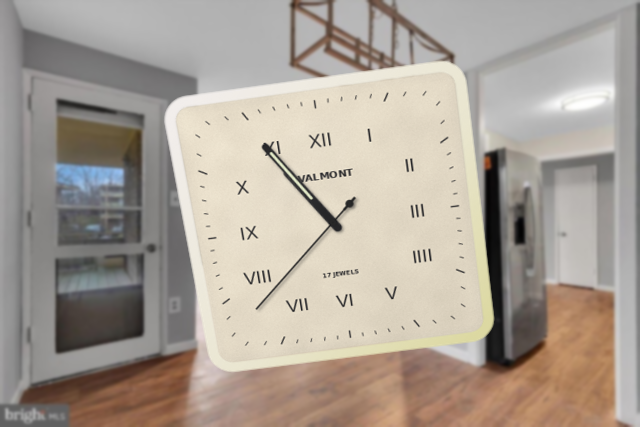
{"hour": 10, "minute": 54, "second": 38}
